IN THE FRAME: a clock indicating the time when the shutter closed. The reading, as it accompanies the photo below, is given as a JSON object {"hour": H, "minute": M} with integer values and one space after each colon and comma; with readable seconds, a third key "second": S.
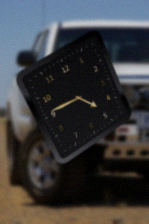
{"hour": 4, "minute": 46}
